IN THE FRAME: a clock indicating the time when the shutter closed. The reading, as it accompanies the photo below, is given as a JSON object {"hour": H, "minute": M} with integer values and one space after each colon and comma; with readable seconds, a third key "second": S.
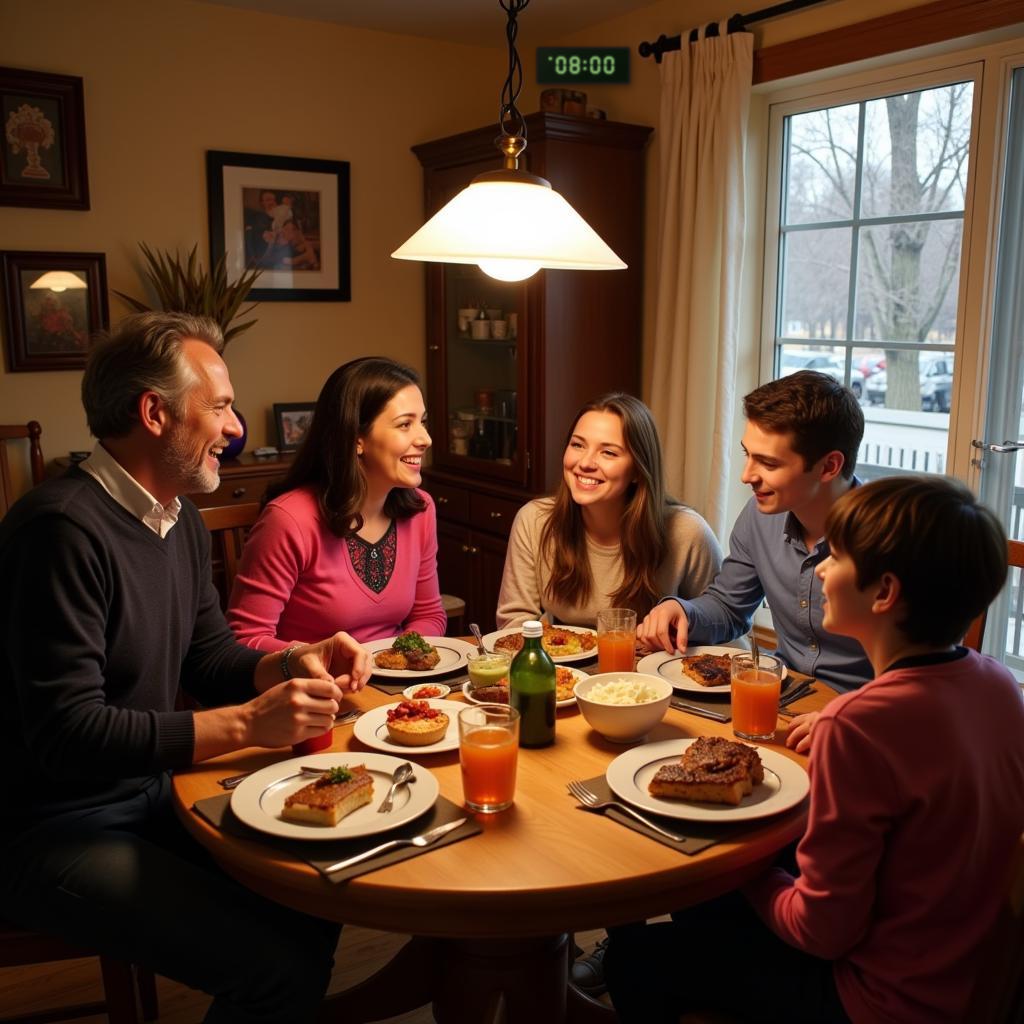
{"hour": 8, "minute": 0}
